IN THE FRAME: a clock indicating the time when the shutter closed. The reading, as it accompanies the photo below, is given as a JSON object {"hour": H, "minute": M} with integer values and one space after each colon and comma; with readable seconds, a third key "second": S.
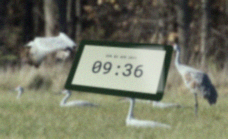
{"hour": 9, "minute": 36}
